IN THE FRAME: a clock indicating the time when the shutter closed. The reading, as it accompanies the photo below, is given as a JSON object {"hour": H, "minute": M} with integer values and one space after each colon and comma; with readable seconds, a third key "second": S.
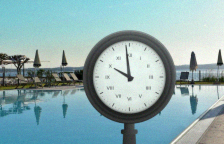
{"hour": 9, "minute": 59}
